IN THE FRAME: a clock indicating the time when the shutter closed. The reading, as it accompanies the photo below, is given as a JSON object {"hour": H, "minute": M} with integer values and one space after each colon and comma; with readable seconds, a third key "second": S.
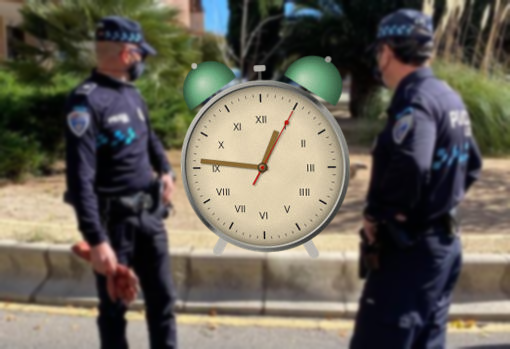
{"hour": 12, "minute": 46, "second": 5}
